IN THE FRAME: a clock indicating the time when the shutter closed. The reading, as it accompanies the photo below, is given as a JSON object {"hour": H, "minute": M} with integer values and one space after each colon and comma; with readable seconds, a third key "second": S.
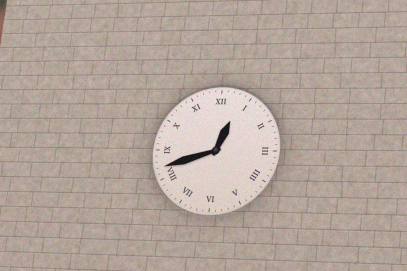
{"hour": 12, "minute": 42}
